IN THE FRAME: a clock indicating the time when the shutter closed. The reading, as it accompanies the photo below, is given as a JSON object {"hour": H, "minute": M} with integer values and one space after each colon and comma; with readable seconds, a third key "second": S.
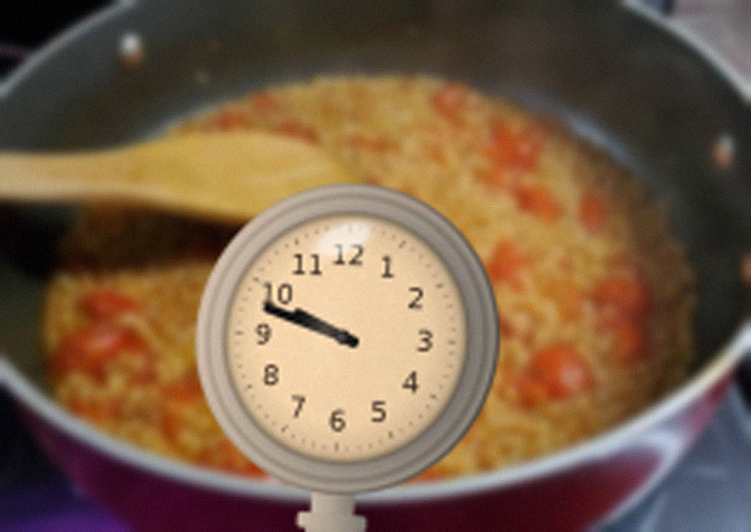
{"hour": 9, "minute": 48}
